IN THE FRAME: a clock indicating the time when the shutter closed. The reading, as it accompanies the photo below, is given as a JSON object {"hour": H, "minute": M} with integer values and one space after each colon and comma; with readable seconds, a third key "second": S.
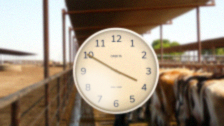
{"hour": 3, "minute": 50}
